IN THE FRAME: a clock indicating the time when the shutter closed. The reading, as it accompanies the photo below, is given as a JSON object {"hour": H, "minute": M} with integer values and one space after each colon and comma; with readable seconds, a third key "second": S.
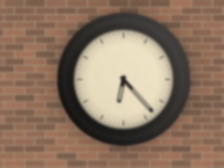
{"hour": 6, "minute": 23}
